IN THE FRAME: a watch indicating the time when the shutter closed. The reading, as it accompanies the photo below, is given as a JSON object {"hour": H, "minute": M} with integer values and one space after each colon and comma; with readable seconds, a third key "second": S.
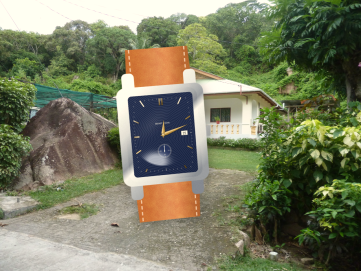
{"hour": 12, "minute": 12}
